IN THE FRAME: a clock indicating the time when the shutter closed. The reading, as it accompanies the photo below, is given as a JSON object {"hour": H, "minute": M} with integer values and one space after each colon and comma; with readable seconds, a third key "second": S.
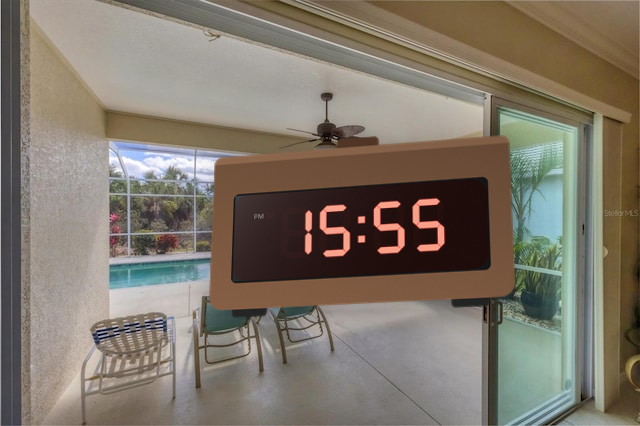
{"hour": 15, "minute": 55}
